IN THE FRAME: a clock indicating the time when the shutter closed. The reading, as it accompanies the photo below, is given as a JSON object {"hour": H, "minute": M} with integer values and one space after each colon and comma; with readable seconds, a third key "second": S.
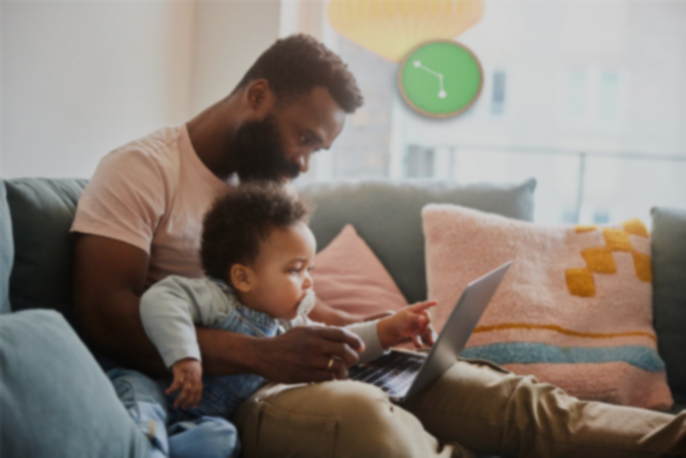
{"hour": 5, "minute": 50}
